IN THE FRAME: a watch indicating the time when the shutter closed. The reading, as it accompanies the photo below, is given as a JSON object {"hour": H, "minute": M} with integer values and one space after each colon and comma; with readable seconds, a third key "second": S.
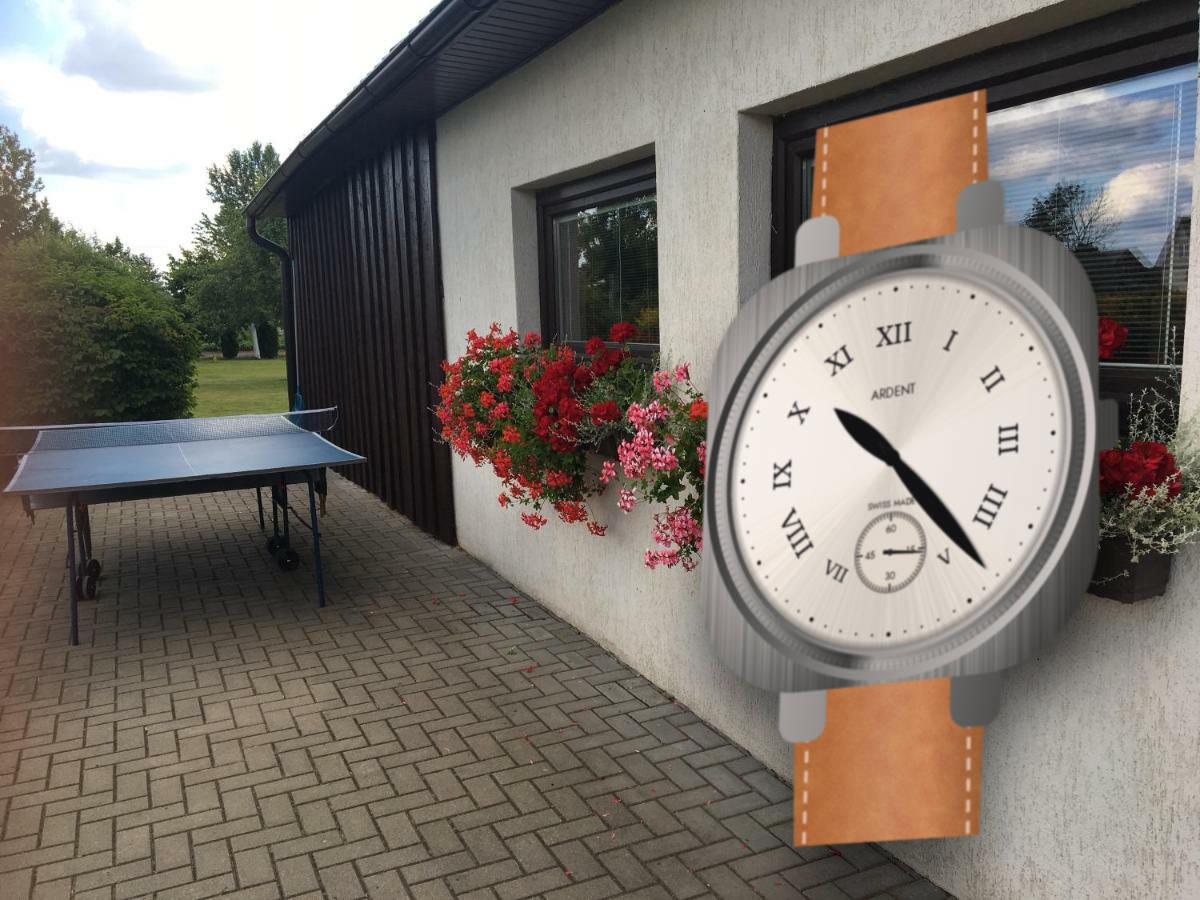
{"hour": 10, "minute": 23, "second": 16}
